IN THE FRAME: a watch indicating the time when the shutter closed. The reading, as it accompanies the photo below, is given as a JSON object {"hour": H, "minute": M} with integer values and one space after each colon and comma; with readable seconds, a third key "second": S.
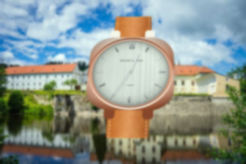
{"hour": 12, "minute": 35}
